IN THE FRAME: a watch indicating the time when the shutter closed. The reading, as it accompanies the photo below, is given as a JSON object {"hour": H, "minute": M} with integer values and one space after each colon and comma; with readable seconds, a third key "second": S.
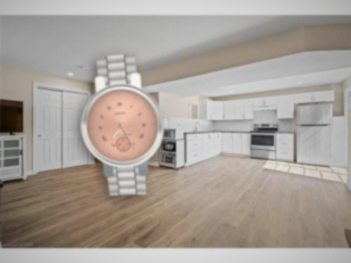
{"hour": 7, "minute": 26}
